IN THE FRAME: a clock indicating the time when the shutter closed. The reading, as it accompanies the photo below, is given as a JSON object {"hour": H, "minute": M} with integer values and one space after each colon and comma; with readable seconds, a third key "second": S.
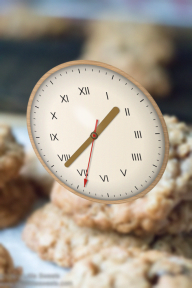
{"hour": 1, "minute": 38, "second": 34}
